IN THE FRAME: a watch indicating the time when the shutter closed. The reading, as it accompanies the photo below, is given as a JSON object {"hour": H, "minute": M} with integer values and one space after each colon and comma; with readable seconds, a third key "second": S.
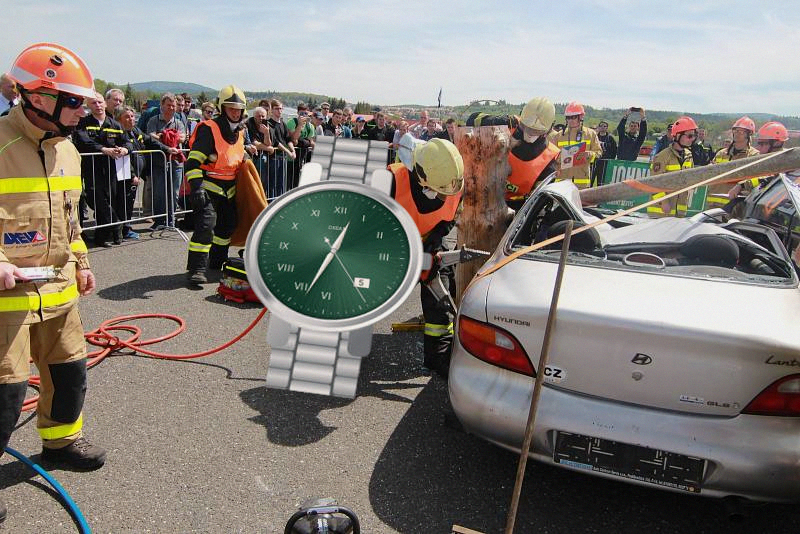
{"hour": 12, "minute": 33, "second": 24}
